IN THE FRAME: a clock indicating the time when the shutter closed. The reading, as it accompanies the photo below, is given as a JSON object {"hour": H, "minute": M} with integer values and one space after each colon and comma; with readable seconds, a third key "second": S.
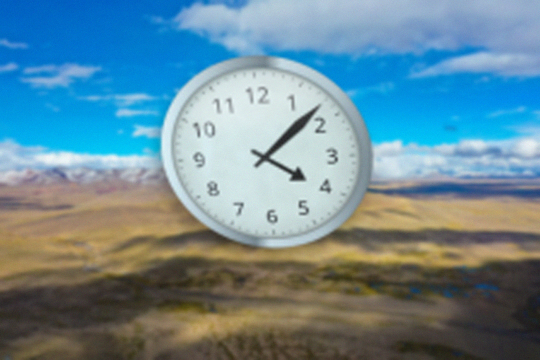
{"hour": 4, "minute": 8}
